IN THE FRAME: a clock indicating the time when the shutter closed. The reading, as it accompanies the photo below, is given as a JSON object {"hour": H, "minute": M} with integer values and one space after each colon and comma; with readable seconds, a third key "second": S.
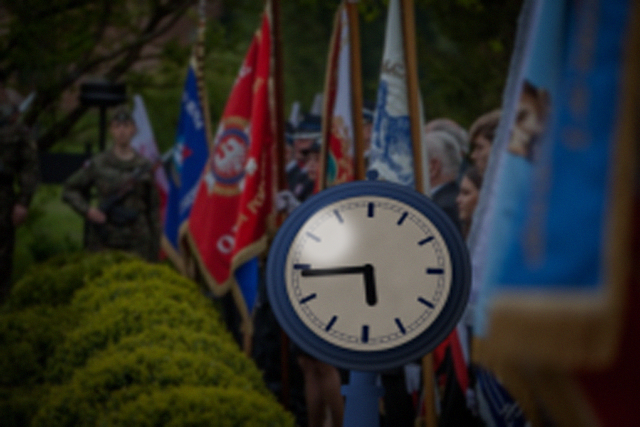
{"hour": 5, "minute": 44}
